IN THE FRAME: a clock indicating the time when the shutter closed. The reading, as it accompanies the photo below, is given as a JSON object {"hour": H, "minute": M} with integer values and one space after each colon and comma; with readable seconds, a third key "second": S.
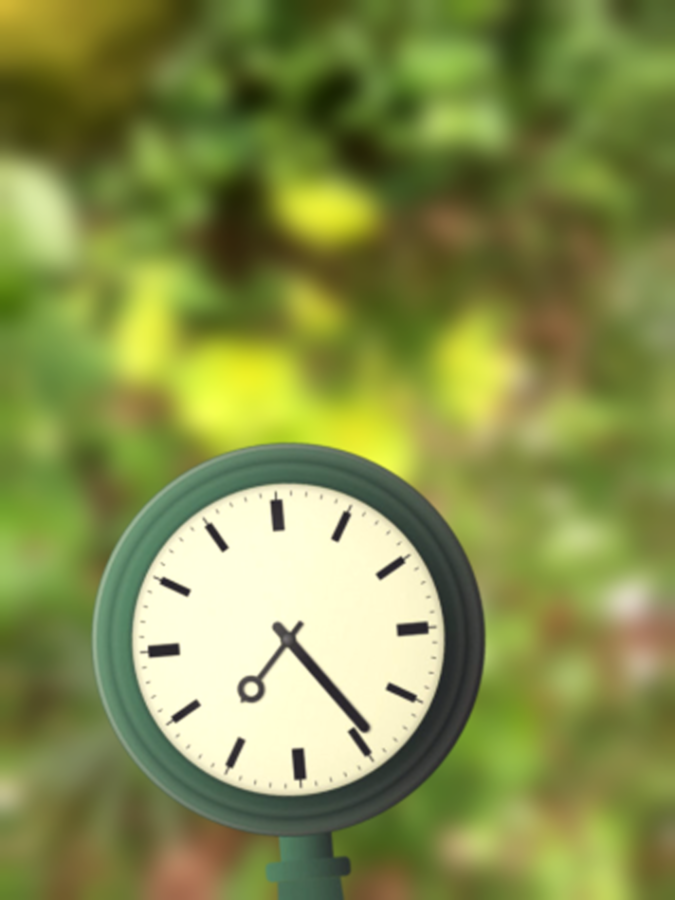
{"hour": 7, "minute": 24}
